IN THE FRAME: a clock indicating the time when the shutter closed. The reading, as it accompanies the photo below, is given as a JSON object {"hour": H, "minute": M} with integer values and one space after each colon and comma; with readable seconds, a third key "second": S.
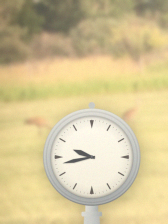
{"hour": 9, "minute": 43}
